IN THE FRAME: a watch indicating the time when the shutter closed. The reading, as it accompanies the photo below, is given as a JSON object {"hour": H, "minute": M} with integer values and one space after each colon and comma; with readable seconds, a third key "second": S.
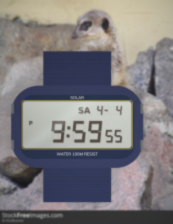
{"hour": 9, "minute": 59, "second": 55}
